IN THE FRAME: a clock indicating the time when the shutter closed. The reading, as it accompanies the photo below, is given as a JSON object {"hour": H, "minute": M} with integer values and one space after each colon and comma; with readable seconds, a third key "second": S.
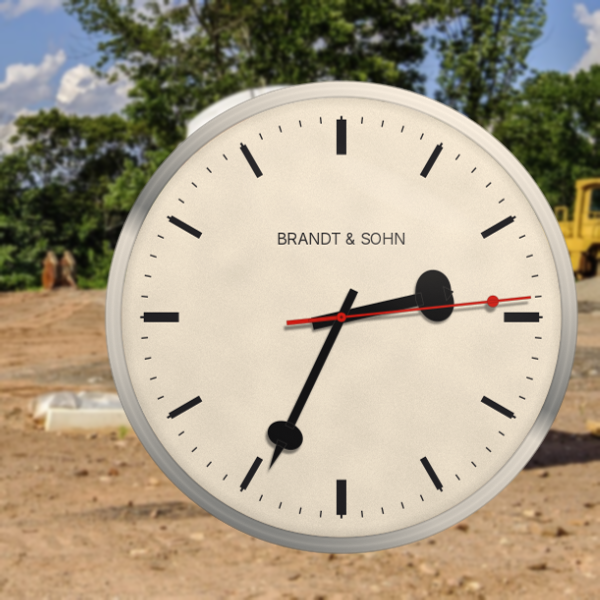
{"hour": 2, "minute": 34, "second": 14}
